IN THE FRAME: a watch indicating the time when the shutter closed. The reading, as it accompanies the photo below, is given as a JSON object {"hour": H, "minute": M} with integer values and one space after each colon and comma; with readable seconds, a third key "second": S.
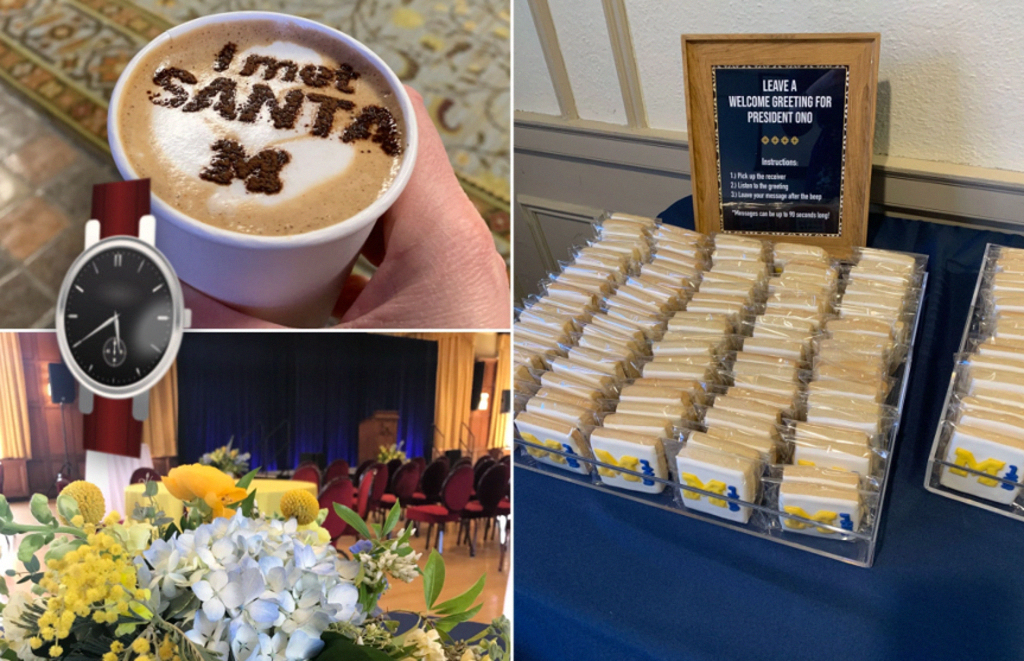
{"hour": 5, "minute": 40}
